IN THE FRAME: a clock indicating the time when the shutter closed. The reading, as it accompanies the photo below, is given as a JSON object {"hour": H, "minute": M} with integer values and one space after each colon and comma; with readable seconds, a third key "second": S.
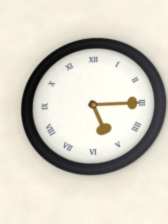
{"hour": 5, "minute": 15}
